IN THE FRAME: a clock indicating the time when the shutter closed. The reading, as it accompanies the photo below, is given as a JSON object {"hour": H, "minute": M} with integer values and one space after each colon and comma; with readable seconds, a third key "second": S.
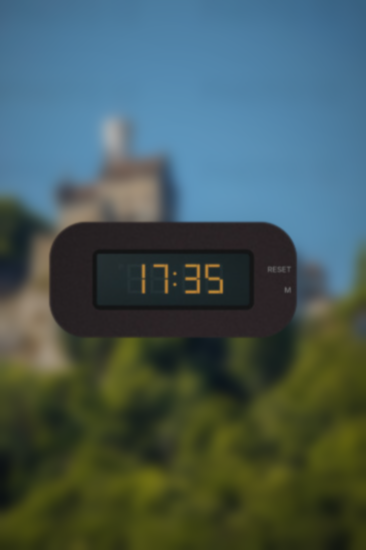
{"hour": 17, "minute": 35}
